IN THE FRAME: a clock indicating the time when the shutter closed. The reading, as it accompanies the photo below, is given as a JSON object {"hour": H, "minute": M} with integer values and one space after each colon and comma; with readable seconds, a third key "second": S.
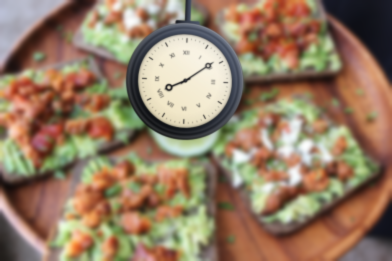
{"hour": 8, "minute": 9}
